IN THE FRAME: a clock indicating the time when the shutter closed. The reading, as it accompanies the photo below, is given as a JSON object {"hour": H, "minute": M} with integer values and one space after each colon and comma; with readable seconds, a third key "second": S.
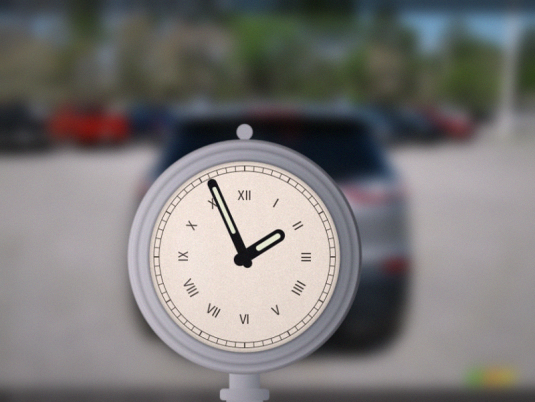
{"hour": 1, "minute": 56}
